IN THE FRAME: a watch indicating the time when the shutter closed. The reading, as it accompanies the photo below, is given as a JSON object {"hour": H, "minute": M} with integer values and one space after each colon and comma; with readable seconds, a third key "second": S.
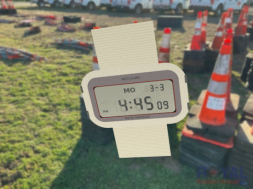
{"hour": 4, "minute": 45, "second": 9}
